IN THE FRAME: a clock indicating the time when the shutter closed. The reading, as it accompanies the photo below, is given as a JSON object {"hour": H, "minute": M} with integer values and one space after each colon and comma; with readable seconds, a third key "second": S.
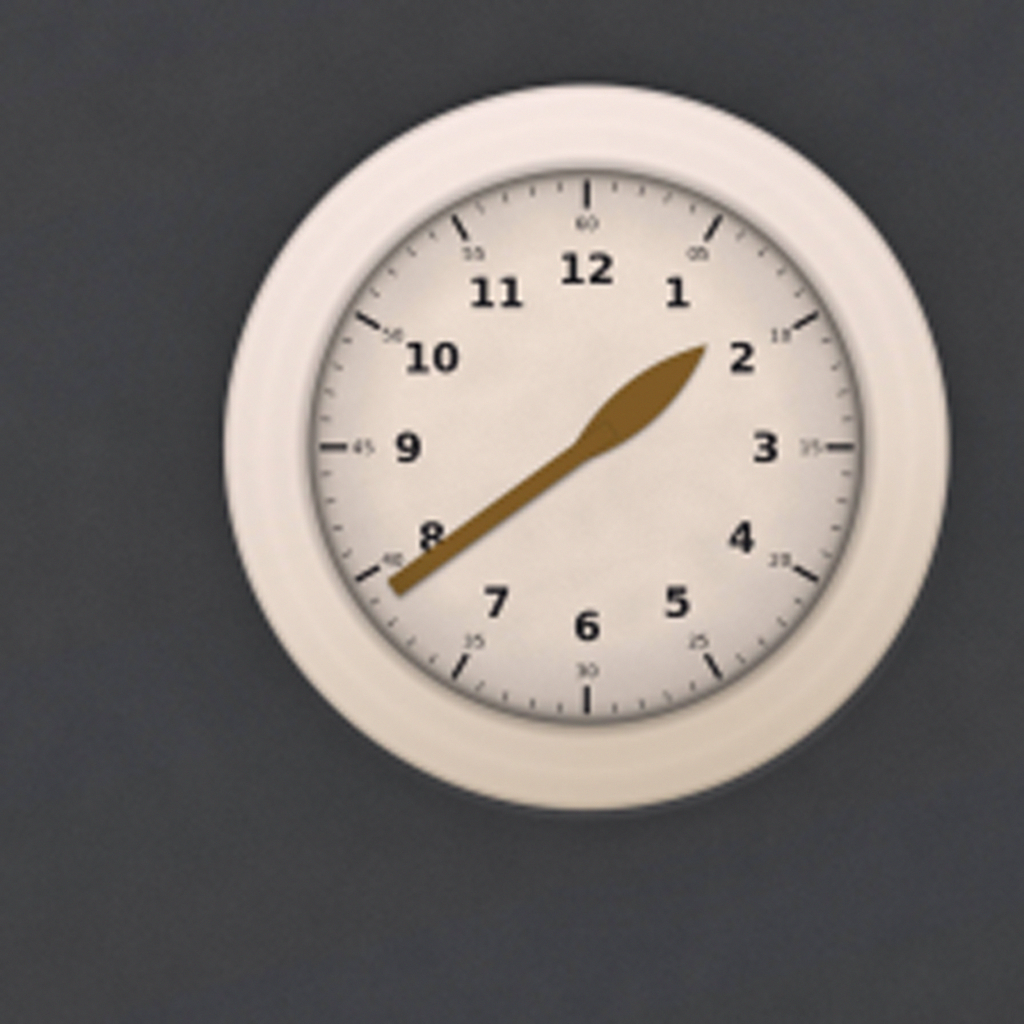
{"hour": 1, "minute": 39}
